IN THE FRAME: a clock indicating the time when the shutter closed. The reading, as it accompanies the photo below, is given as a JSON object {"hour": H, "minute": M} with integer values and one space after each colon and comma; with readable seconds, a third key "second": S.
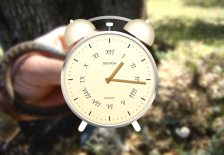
{"hour": 1, "minute": 16}
